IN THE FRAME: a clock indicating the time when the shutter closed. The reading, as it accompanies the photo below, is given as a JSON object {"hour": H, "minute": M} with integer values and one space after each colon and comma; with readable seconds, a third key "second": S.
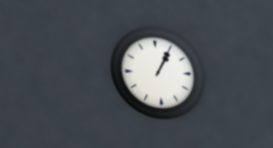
{"hour": 1, "minute": 5}
